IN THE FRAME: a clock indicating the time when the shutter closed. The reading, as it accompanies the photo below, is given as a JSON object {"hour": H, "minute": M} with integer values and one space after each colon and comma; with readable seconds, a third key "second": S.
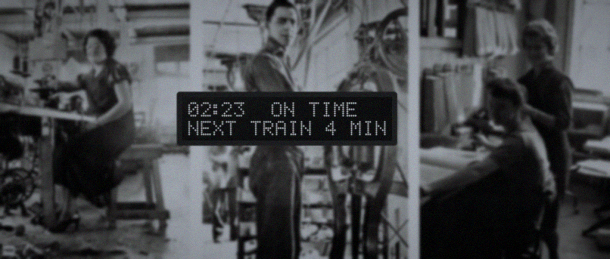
{"hour": 2, "minute": 23}
